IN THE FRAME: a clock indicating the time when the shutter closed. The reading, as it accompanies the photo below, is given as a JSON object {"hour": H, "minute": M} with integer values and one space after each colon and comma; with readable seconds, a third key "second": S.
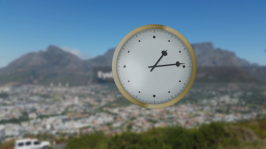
{"hour": 1, "minute": 14}
